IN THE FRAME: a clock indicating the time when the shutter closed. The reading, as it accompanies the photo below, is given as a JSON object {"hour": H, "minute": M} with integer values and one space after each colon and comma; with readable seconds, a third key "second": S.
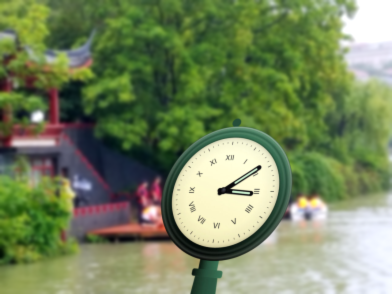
{"hour": 3, "minute": 9}
